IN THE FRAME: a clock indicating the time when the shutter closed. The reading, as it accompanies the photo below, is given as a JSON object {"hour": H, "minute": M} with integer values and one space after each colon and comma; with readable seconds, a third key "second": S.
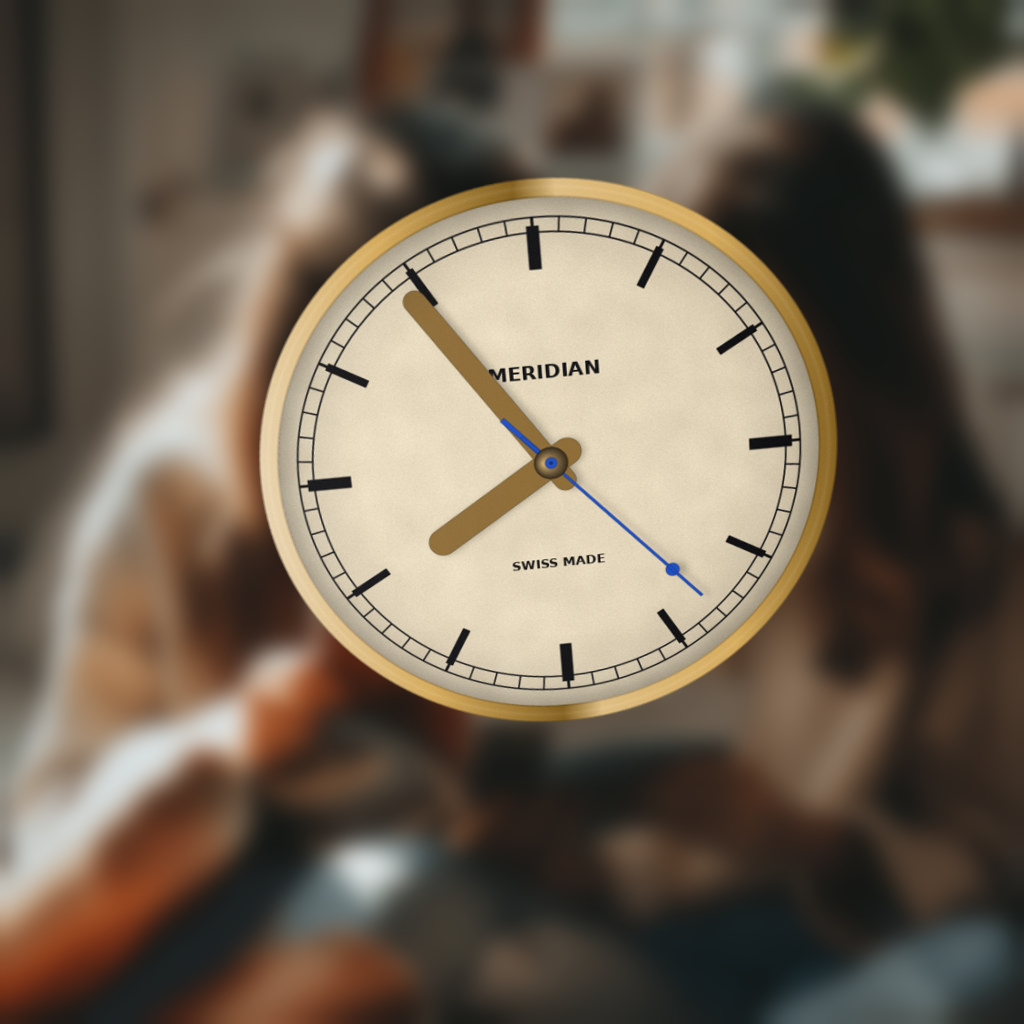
{"hour": 7, "minute": 54, "second": 23}
